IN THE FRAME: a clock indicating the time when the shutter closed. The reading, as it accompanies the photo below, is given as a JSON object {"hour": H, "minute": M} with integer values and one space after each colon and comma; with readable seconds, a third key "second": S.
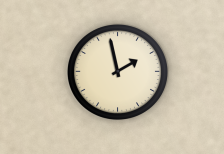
{"hour": 1, "minute": 58}
